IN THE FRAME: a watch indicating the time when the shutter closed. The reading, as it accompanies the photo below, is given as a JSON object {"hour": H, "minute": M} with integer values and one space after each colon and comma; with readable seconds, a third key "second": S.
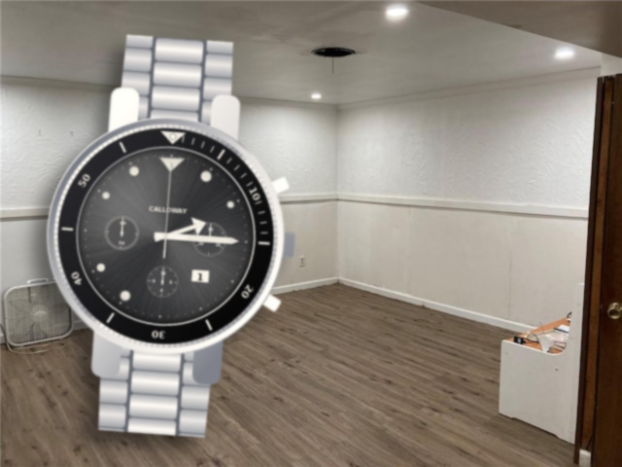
{"hour": 2, "minute": 15}
